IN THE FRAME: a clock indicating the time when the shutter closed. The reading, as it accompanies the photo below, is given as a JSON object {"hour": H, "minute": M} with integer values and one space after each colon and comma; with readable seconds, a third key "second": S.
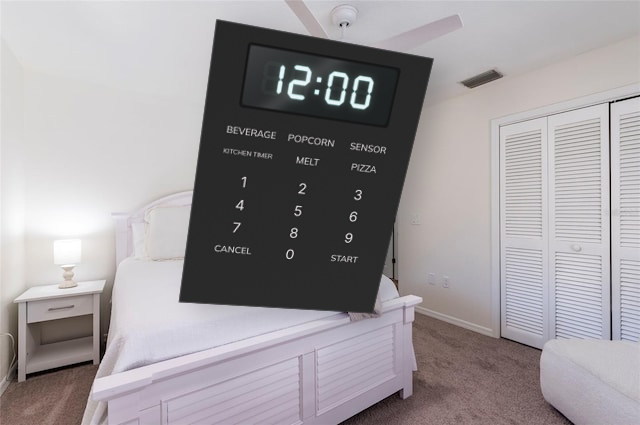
{"hour": 12, "minute": 0}
